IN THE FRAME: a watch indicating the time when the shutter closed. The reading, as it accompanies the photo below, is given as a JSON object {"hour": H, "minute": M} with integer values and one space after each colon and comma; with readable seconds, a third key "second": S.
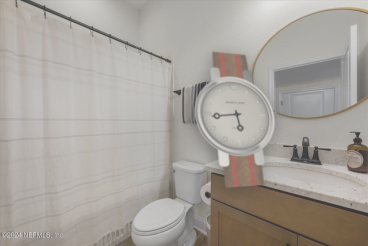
{"hour": 5, "minute": 44}
